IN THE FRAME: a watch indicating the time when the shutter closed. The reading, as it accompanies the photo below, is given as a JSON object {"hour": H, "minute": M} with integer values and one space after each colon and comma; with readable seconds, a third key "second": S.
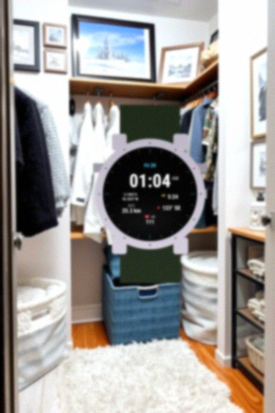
{"hour": 1, "minute": 4}
